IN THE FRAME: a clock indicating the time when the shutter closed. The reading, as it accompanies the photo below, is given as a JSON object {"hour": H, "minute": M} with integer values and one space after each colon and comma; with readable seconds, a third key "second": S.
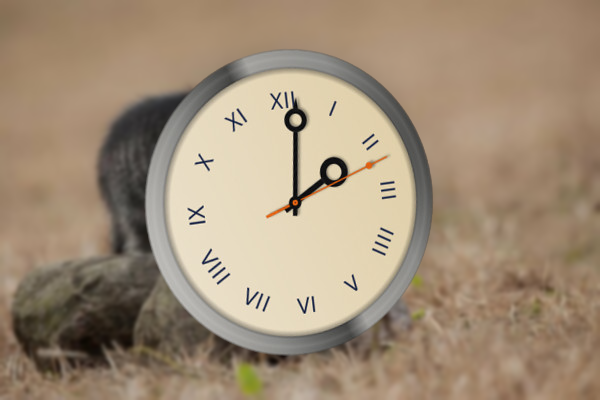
{"hour": 2, "minute": 1, "second": 12}
